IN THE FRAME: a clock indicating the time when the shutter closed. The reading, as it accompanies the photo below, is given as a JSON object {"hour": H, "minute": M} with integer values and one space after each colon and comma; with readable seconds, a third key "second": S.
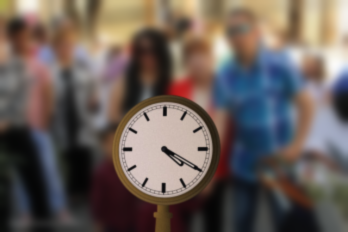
{"hour": 4, "minute": 20}
